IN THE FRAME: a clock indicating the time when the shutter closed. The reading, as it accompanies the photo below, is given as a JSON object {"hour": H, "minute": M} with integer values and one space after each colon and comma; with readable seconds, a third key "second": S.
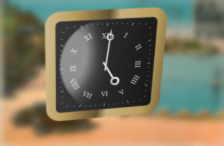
{"hour": 5, "minute": 1}
